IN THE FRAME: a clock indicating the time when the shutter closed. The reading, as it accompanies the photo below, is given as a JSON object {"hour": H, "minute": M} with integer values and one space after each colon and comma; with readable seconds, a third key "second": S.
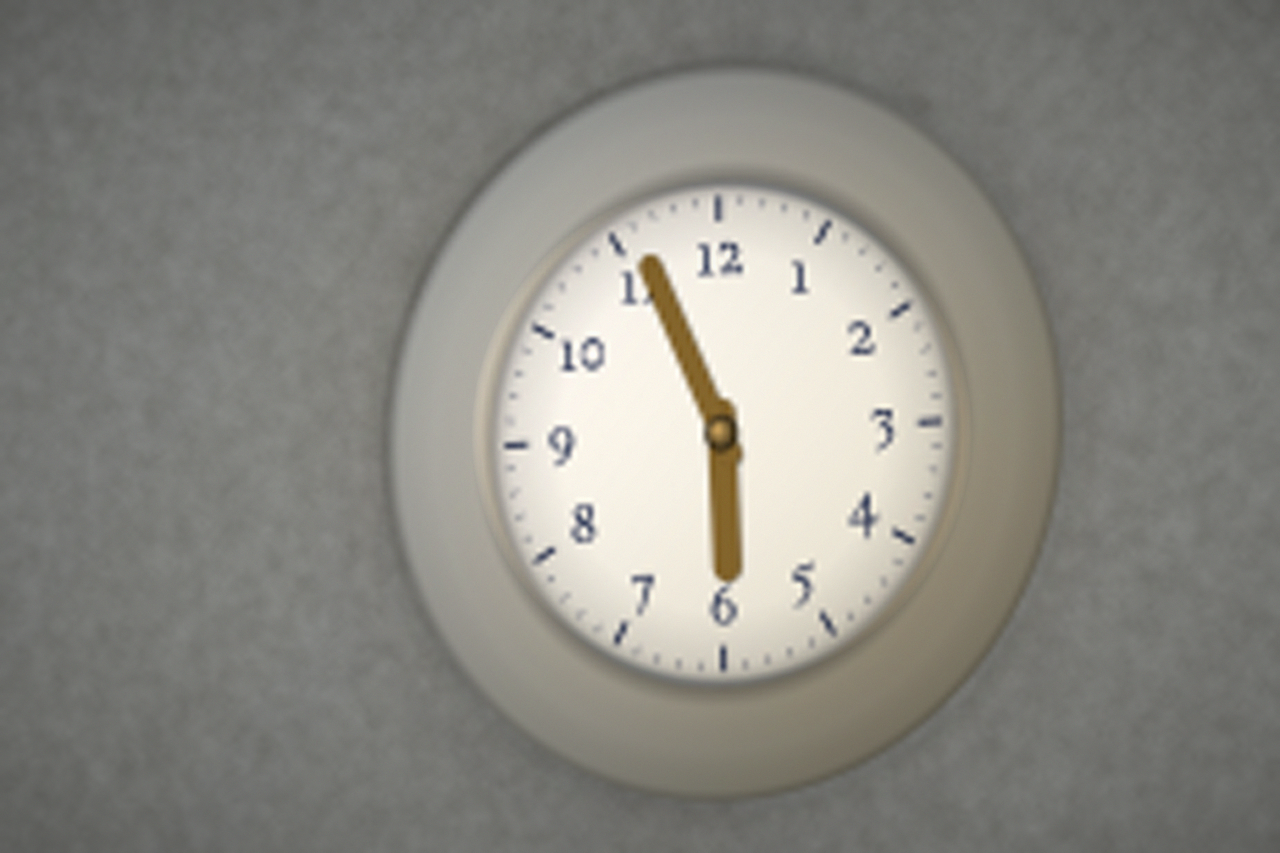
{"hour": 5, "minute": 56}
